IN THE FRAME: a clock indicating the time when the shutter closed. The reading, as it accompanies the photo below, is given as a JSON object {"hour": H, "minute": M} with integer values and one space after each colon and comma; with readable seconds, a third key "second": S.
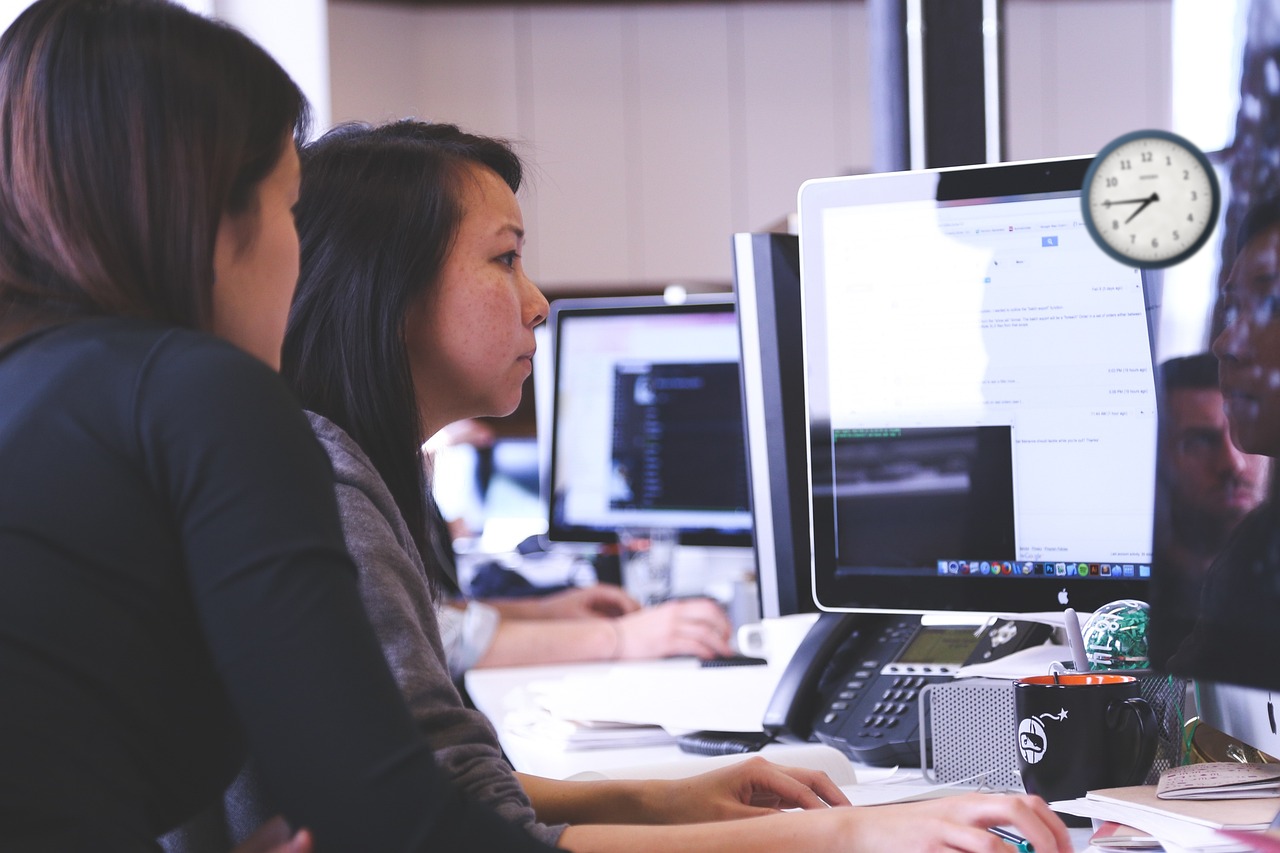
{"hour": 7, "minute": 45}
